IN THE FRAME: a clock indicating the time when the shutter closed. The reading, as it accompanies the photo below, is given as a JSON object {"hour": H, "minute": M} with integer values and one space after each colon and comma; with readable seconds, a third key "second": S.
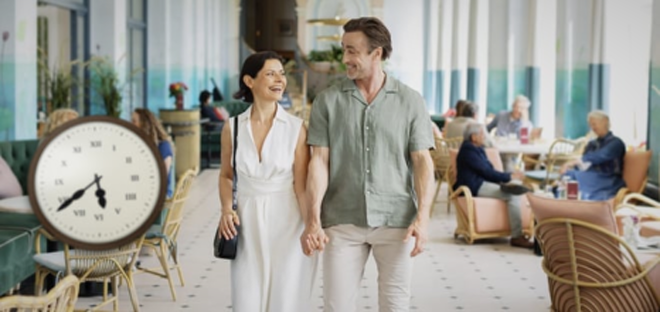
{"hour": 5, "minute": 39}
